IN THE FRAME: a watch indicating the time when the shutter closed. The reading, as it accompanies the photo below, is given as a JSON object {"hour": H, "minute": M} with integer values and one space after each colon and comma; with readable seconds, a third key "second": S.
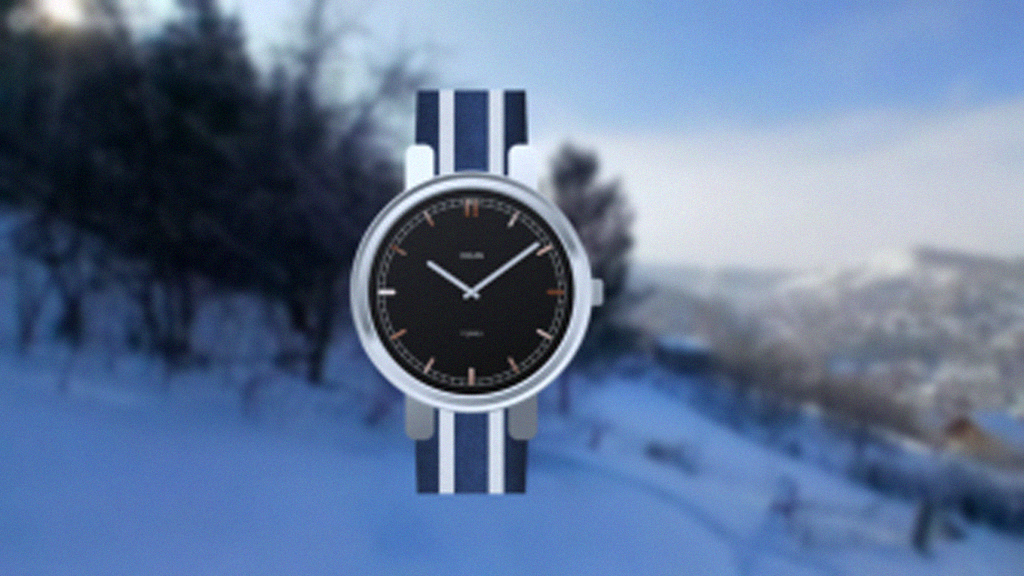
{"hour": 10, "minute": 9}
